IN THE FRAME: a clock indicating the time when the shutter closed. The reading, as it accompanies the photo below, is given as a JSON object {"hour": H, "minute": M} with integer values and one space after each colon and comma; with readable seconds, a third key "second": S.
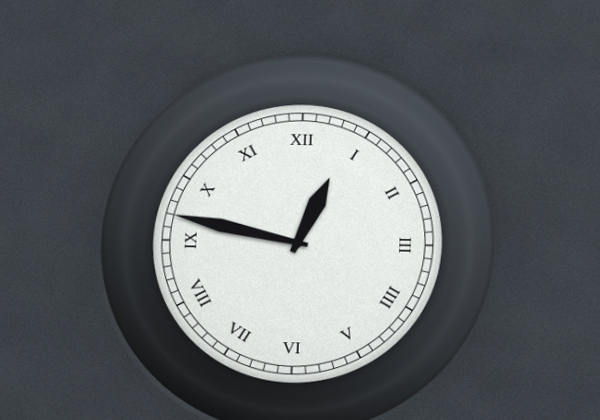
{"hour": 12, "minute": 47}
